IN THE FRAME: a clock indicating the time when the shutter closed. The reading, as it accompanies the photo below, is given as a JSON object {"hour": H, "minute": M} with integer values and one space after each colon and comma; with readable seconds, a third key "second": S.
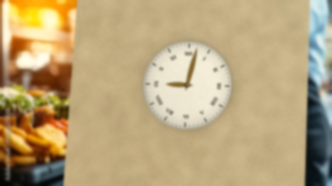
{"hour": 9, "minute": 2}
